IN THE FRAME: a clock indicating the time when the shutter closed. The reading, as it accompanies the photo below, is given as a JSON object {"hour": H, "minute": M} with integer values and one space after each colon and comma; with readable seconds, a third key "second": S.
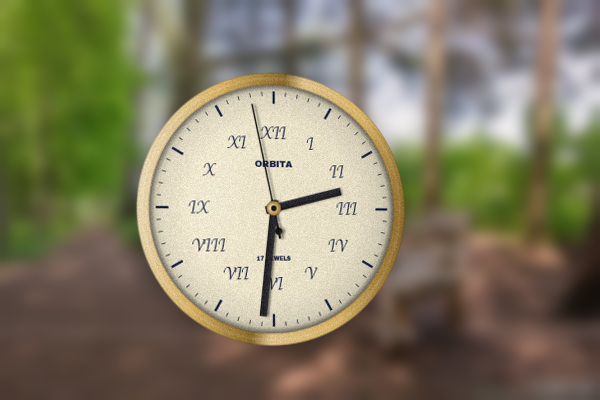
{"hour": 2, "minute": 30, "second": 58}
